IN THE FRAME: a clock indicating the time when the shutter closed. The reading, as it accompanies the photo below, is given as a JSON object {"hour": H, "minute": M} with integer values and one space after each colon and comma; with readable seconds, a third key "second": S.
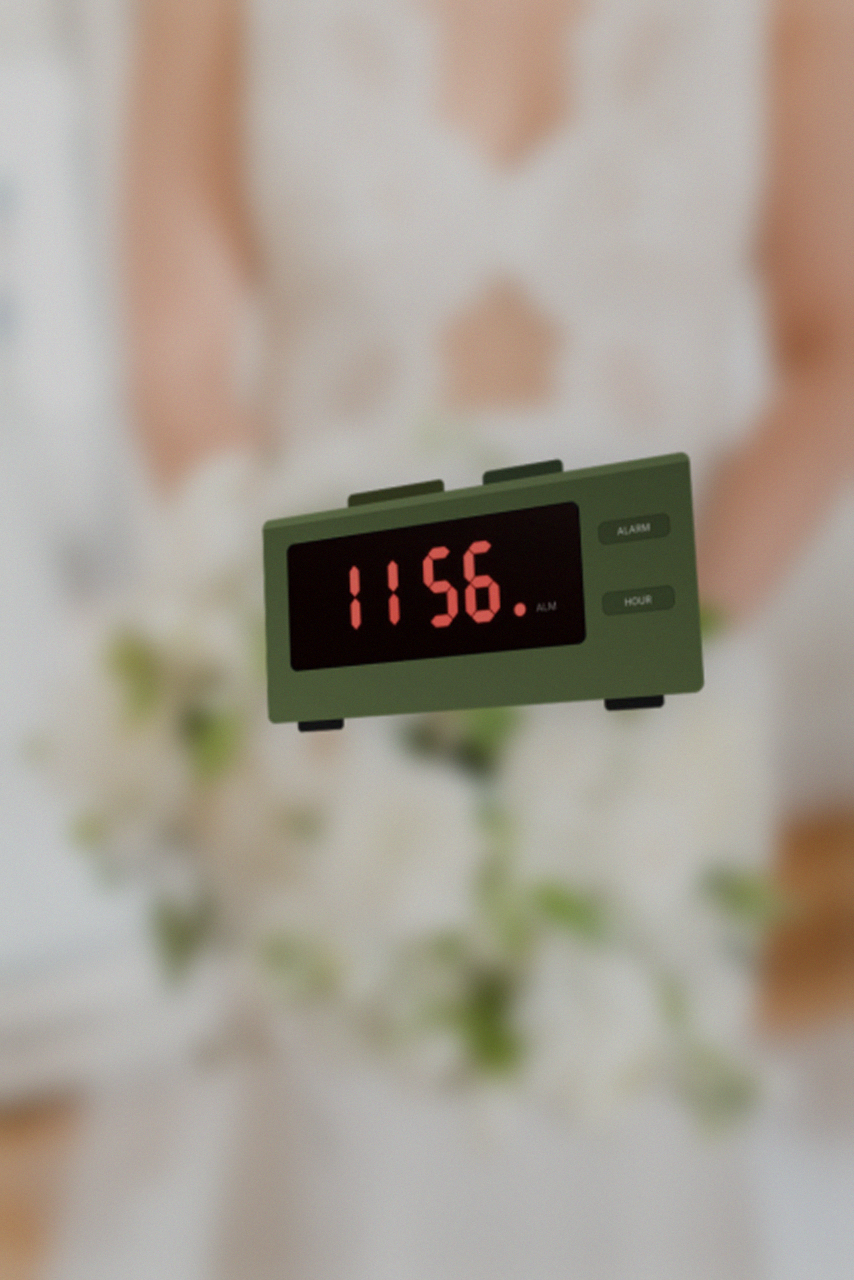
{"hour": 11, "minute": 56}
